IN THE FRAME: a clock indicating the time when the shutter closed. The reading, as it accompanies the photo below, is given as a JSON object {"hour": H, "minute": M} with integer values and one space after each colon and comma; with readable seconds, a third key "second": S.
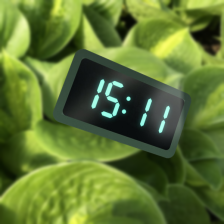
{"hour": 15, "minute": 11}
